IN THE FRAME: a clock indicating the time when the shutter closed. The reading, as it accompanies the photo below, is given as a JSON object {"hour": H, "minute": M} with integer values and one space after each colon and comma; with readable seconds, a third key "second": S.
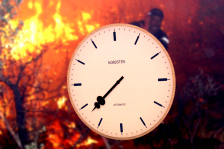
{"hour": 7, "minute": 38}
